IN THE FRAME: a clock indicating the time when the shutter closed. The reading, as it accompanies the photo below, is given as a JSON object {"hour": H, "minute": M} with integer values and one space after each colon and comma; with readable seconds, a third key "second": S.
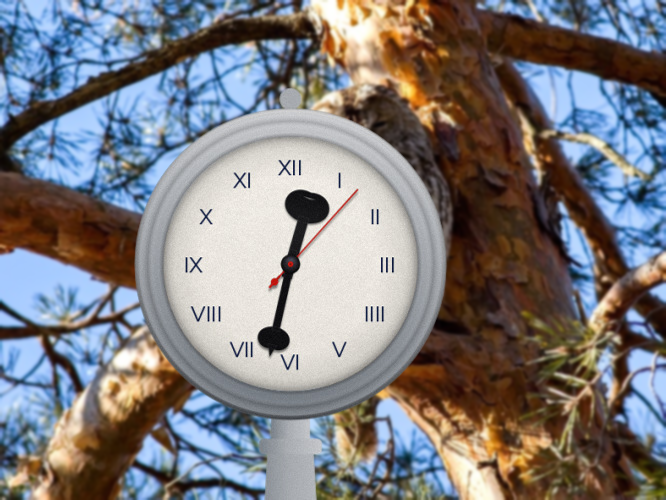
{"hour": 12, "minute": 32, "second": 7}
